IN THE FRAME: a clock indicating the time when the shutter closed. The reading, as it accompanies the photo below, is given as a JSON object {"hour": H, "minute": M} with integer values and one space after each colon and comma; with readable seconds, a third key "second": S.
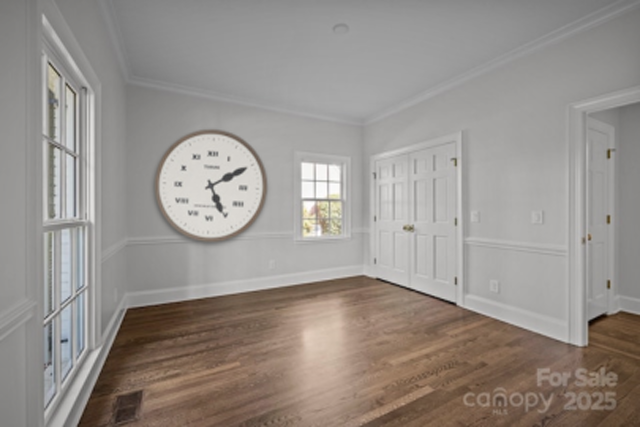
{"hour": 5, "minute": 10}
